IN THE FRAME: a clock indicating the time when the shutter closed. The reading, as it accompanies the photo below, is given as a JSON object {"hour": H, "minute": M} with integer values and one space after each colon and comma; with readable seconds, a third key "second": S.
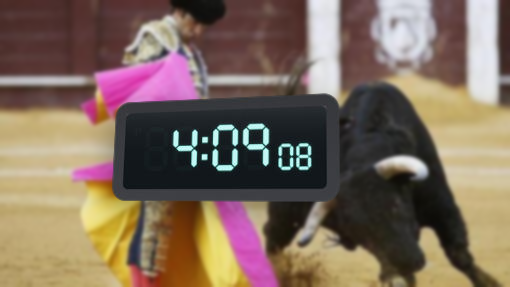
{"hour": 4, "minute": 9, "second": 8}
